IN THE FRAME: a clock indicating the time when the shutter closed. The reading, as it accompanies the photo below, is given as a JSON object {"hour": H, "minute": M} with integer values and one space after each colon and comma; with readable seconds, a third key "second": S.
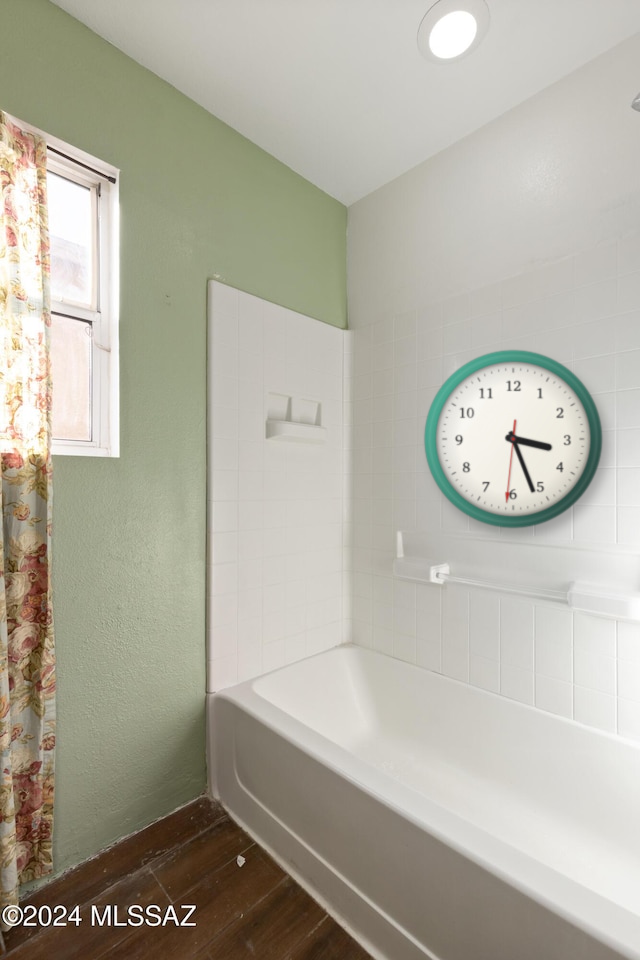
{"hour": 3, "minute": 26, "second": 31}
